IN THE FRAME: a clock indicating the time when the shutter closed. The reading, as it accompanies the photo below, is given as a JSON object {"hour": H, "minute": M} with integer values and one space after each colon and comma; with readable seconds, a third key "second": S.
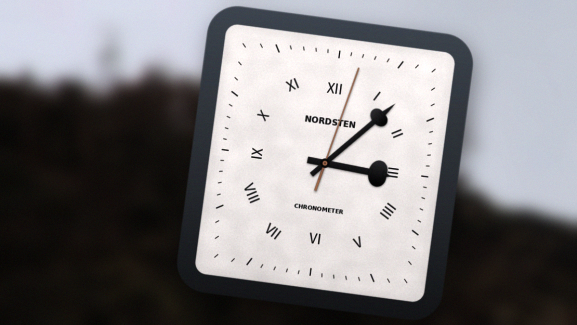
{"hour": 3, "minute": 7, "second": 2}
